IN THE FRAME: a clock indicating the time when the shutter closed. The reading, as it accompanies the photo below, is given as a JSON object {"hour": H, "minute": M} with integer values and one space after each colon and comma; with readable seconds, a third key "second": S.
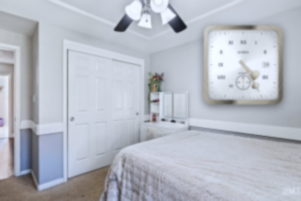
{"hour": 4, "minute": 25}
